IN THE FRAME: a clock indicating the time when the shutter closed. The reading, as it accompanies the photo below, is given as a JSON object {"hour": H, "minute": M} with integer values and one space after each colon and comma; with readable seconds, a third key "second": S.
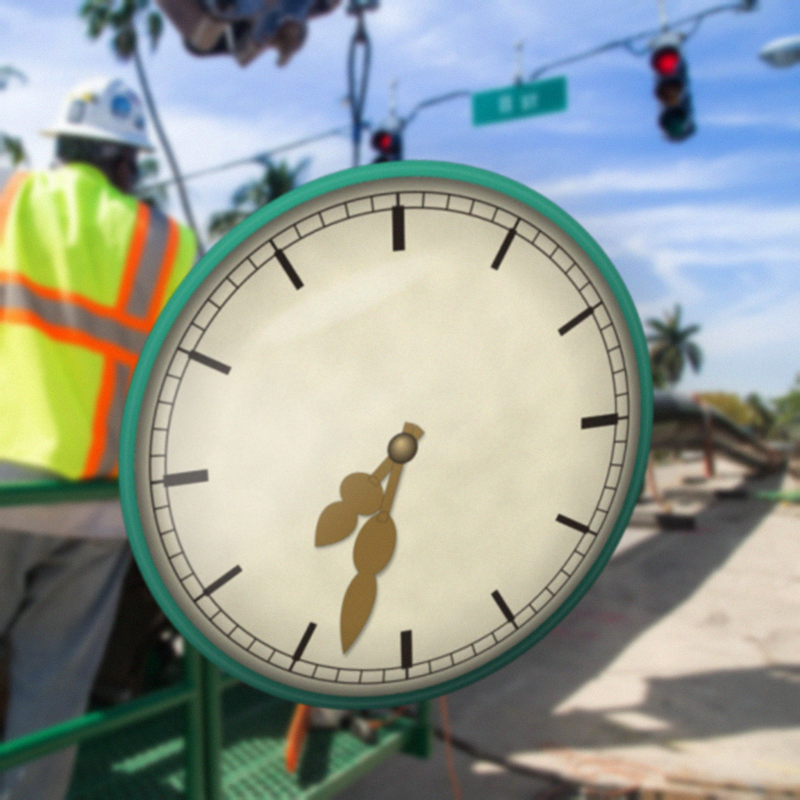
{"hour": 7, "minute": 33}
